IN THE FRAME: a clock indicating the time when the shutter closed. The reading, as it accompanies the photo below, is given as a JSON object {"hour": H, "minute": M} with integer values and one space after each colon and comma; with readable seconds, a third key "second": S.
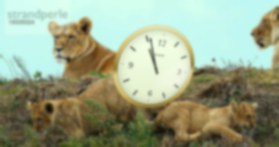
{"hour": 10, "minute": 56}
